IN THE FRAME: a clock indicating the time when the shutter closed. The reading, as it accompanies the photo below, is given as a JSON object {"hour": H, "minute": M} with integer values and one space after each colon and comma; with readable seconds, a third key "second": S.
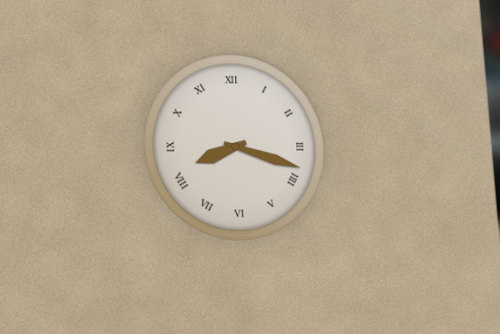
{"hour": 8, "minute": 18}
